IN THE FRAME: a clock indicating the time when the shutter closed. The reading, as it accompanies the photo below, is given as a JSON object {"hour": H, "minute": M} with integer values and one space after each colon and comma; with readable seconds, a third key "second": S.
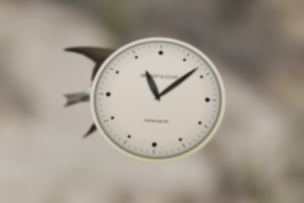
{"hour": 11, "minute": 8}
